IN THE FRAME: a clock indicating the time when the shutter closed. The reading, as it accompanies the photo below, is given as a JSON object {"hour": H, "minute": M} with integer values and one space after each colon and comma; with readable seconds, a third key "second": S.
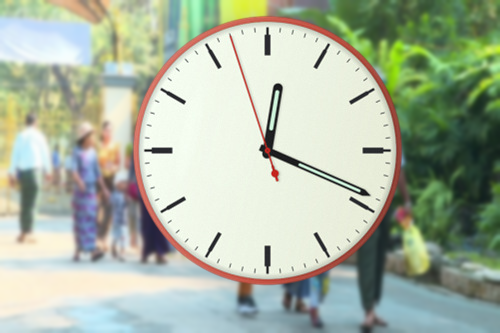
{"hour": 12, "minute": 18, "second": 57}
